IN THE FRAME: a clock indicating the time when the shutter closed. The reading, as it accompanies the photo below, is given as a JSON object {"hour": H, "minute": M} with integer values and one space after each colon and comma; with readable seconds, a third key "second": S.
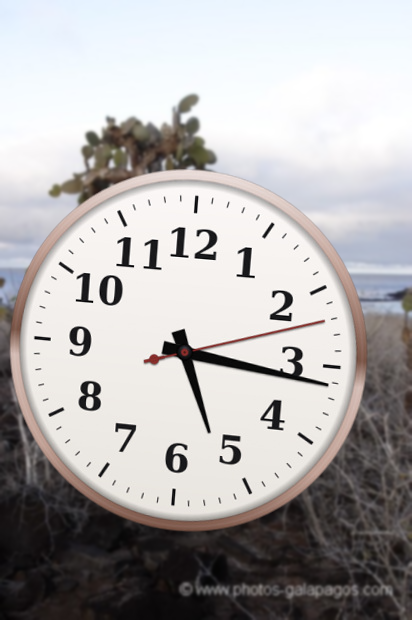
{"hour": 5, "minute": 16, "second": 12}
